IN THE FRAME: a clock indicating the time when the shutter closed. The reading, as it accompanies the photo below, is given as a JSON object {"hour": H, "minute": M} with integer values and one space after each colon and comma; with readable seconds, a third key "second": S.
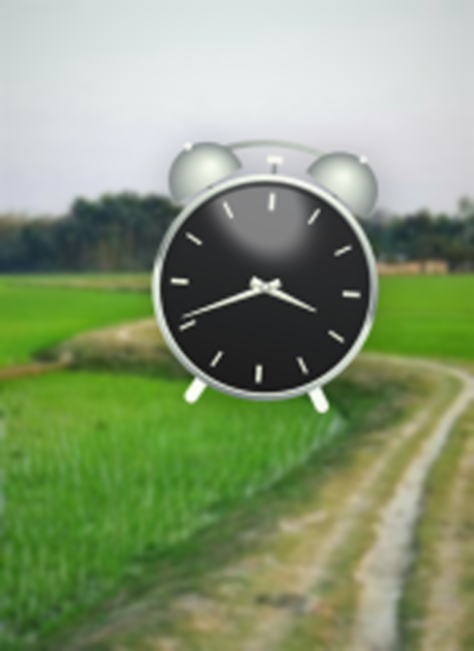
{"hour": 3, "minute": 41}
